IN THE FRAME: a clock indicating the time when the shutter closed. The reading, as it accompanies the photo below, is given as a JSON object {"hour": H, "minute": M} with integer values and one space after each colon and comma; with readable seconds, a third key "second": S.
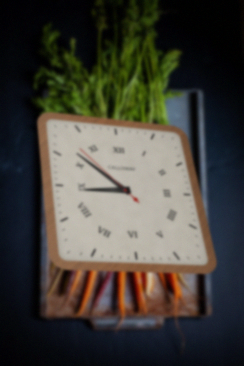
{"hour": 8, "minute": 51, "second": 53}
